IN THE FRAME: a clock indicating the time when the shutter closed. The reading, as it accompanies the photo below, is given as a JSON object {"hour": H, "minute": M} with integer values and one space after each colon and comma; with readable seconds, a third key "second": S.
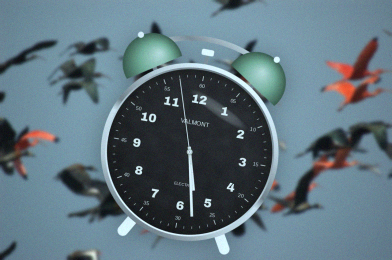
{"hour": 5, "minute": 27, "second": 57}
